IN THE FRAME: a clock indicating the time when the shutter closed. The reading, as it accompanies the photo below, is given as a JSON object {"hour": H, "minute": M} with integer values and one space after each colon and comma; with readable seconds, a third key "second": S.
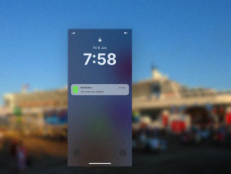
{"hour": 7, "minute": 58}
